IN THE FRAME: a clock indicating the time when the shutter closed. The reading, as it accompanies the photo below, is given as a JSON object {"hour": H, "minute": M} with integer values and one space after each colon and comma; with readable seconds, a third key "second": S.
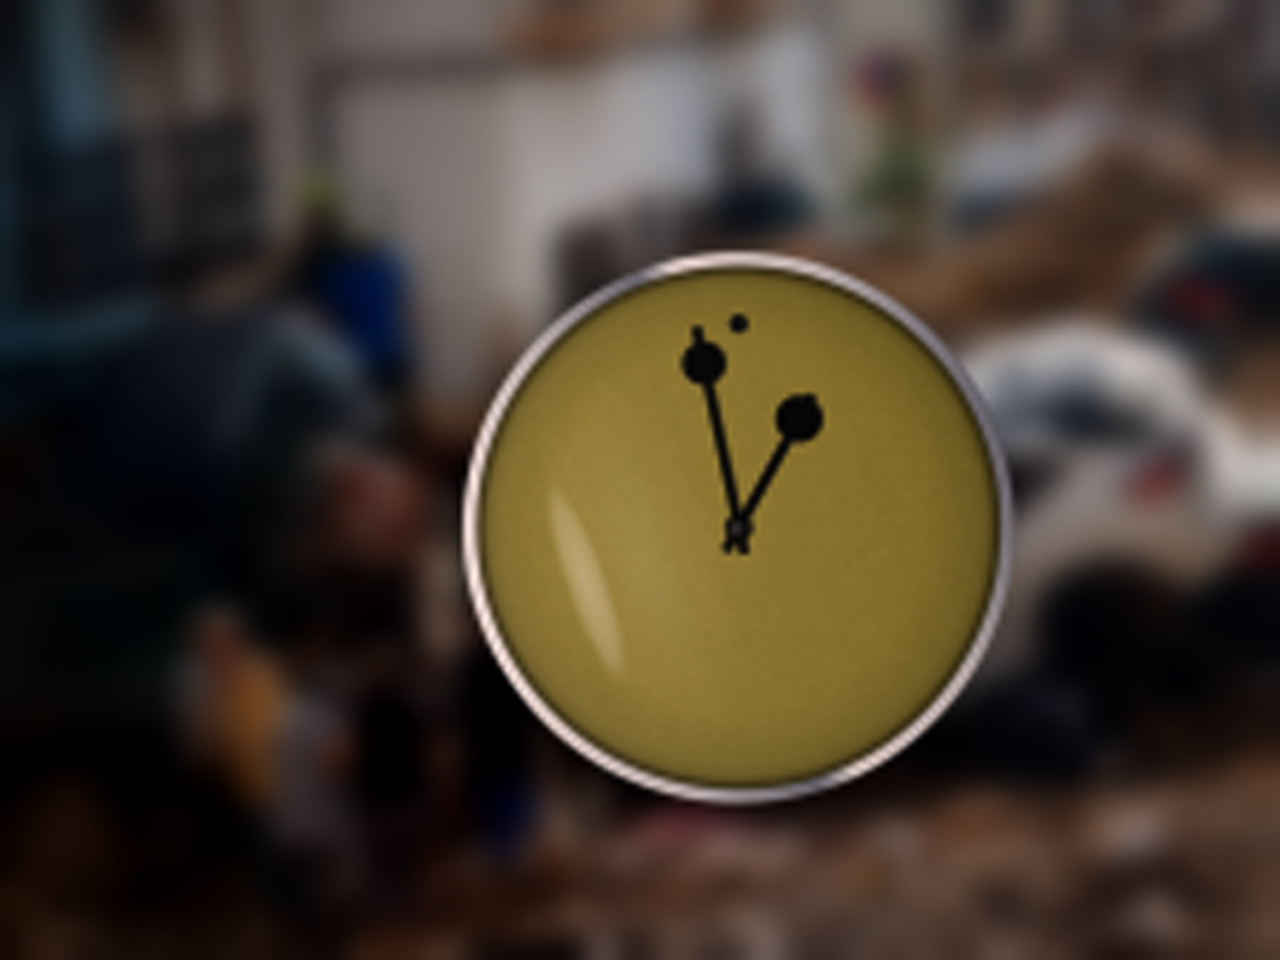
{"hour": 12, "minute": 58}
